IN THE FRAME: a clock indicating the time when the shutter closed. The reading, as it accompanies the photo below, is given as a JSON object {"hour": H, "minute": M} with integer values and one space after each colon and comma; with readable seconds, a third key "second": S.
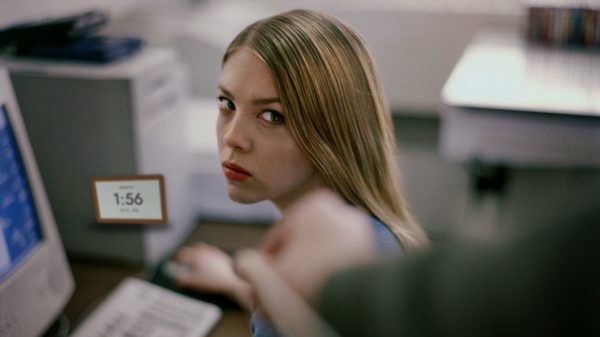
{"hour": 1, "minute": 56}
